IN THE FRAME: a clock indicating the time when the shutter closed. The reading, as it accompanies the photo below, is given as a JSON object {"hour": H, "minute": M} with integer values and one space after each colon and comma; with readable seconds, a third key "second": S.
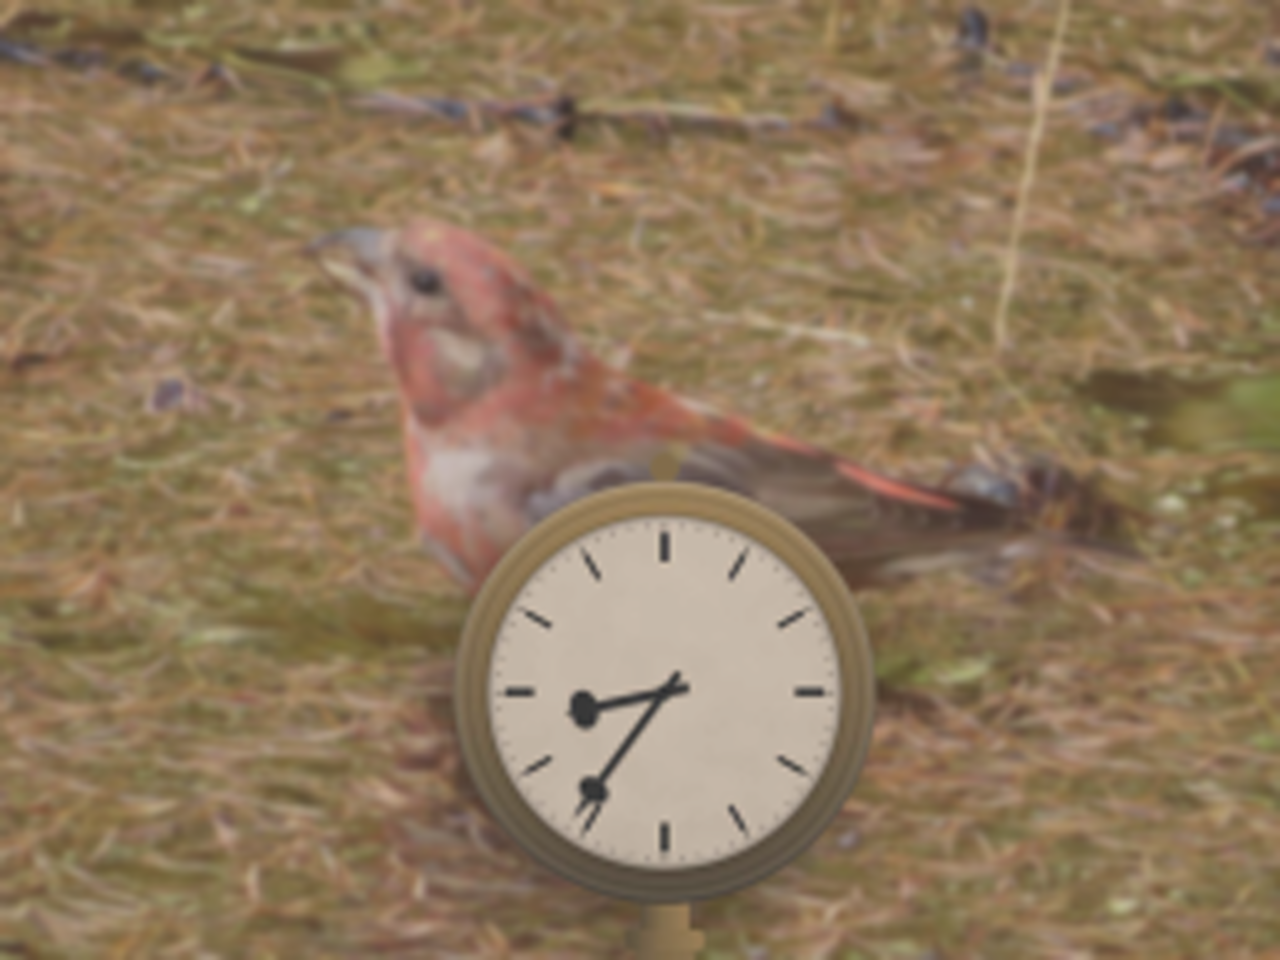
{"hour": 8, "minute": 36}
